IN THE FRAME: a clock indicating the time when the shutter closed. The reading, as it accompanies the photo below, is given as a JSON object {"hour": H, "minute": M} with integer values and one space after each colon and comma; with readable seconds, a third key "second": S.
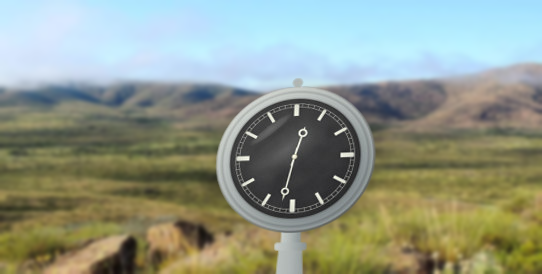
{"hour": 12, "minute": 32}
